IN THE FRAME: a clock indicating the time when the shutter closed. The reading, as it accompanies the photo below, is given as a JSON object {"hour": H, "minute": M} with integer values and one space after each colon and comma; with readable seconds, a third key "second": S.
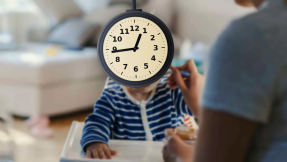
{"hour": 12, "minute": 44}
